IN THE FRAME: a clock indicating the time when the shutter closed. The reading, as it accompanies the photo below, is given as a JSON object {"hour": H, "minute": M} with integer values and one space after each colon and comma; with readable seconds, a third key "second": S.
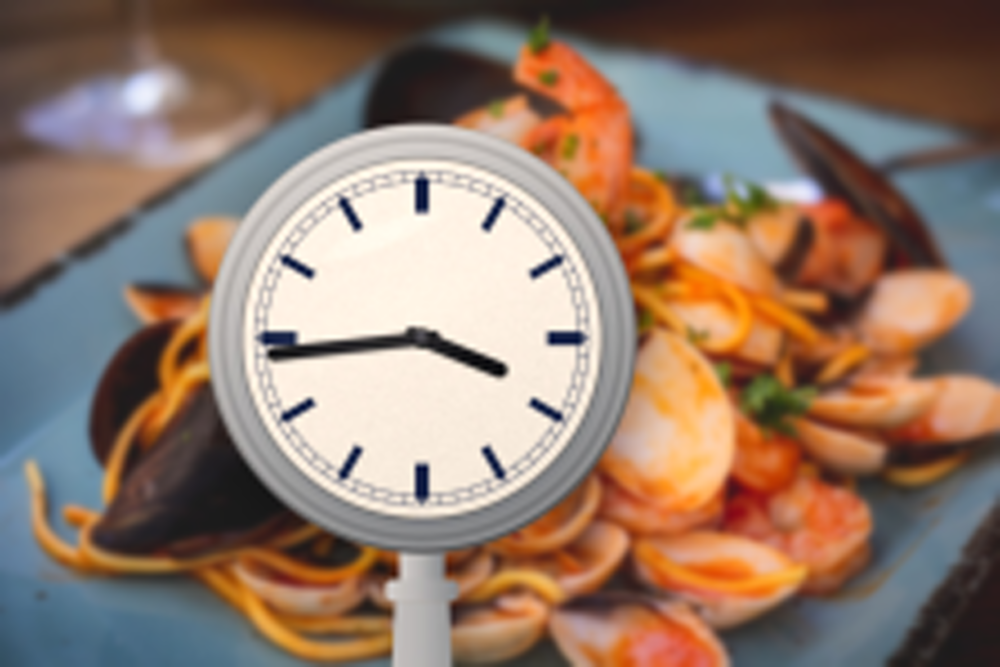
{"hour": 3, "minute": 44}
